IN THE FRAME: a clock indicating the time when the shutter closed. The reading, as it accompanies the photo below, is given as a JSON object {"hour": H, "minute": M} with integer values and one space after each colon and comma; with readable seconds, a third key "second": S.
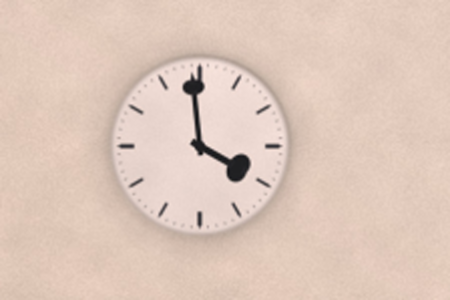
{"hour": 3, "minute": 59}
